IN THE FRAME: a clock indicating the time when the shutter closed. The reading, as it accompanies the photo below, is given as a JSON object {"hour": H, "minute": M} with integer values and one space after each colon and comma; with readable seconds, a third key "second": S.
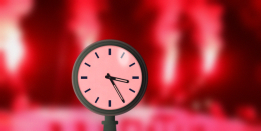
{"hour": 3, "minute": 25}
